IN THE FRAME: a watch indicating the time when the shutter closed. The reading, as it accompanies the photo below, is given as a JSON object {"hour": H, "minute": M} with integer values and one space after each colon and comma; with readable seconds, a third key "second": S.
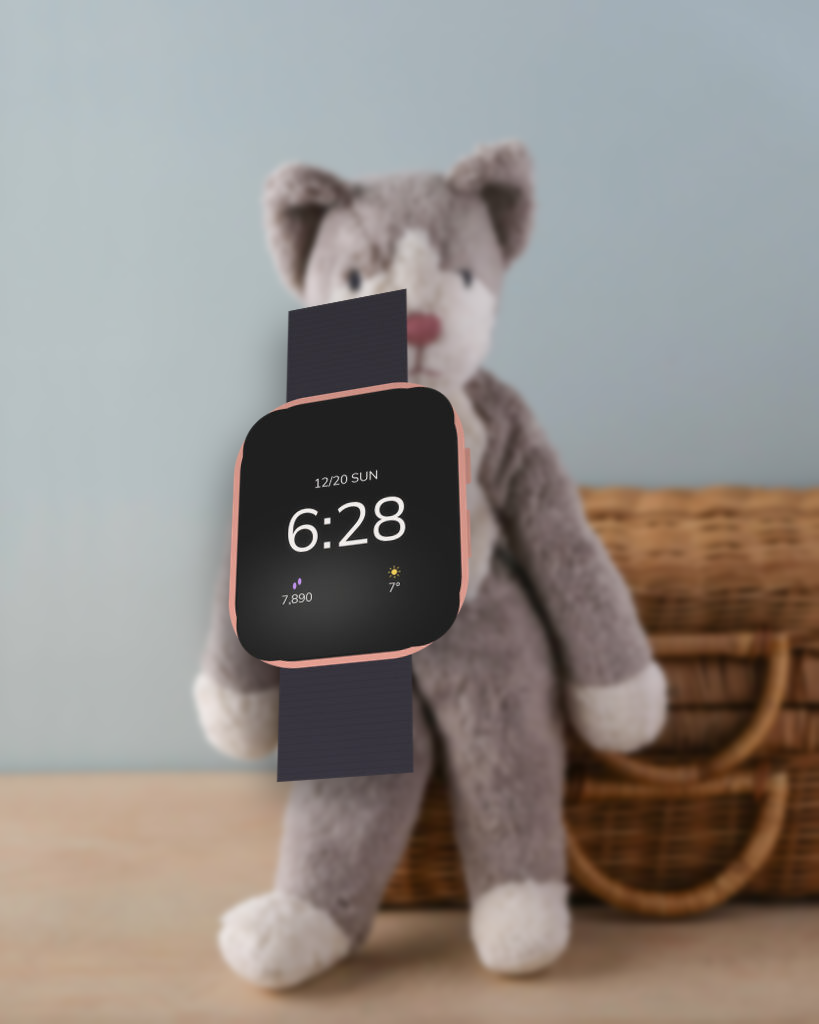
{"hour": 6, "minute": 28}
